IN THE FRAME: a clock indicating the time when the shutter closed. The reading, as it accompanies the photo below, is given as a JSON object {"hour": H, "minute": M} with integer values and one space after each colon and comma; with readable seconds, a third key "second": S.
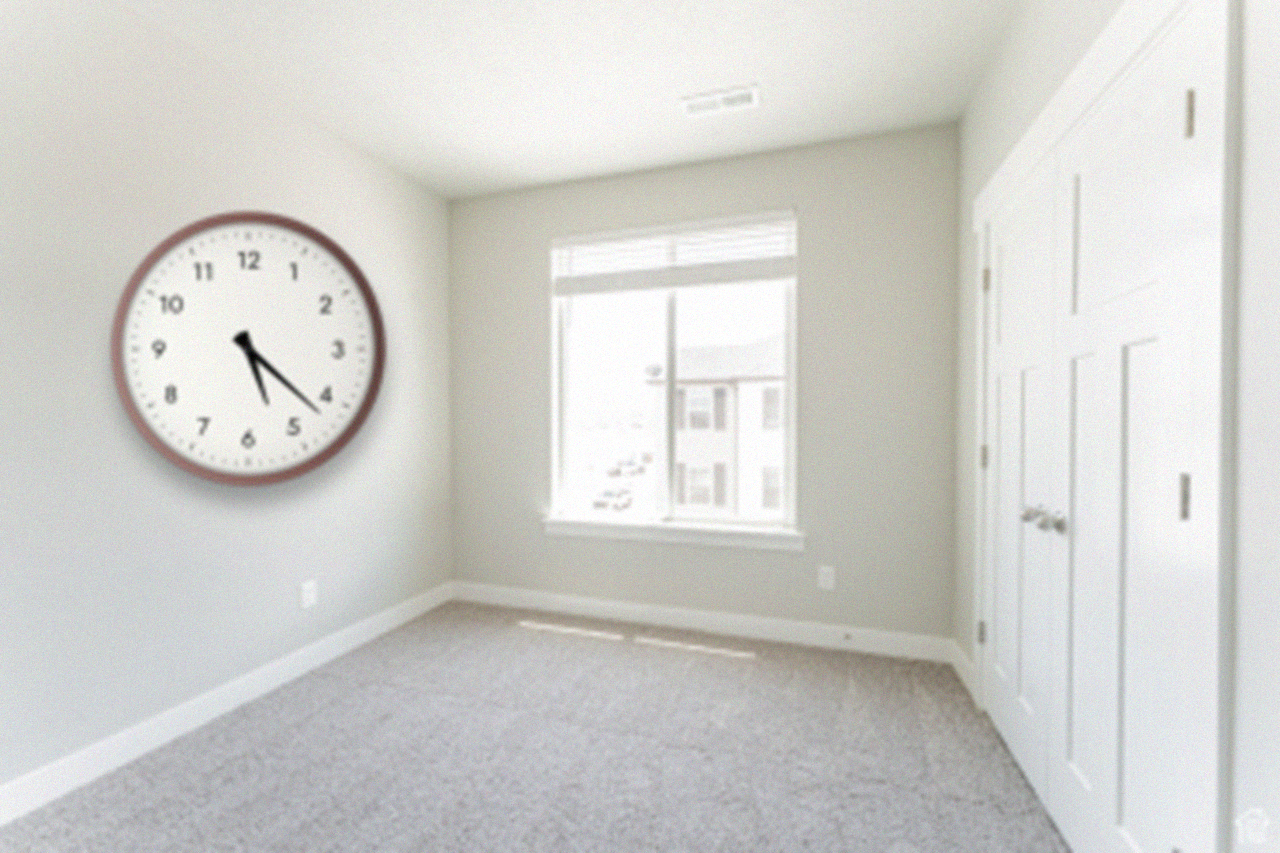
{"hour": 5, "minute": 22}
